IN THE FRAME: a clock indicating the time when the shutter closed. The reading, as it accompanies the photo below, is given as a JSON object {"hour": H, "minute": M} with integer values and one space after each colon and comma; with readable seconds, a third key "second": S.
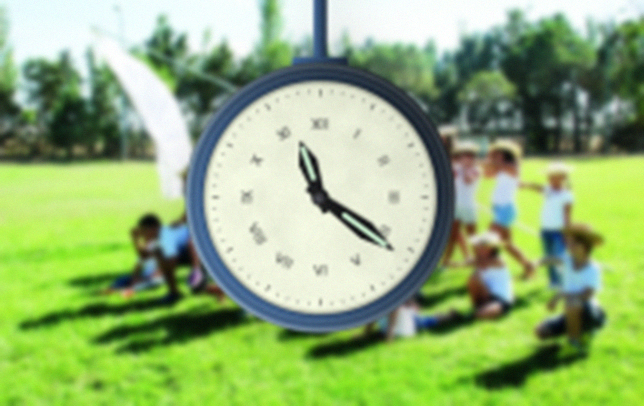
{"hour": 11, "minute": 21}
